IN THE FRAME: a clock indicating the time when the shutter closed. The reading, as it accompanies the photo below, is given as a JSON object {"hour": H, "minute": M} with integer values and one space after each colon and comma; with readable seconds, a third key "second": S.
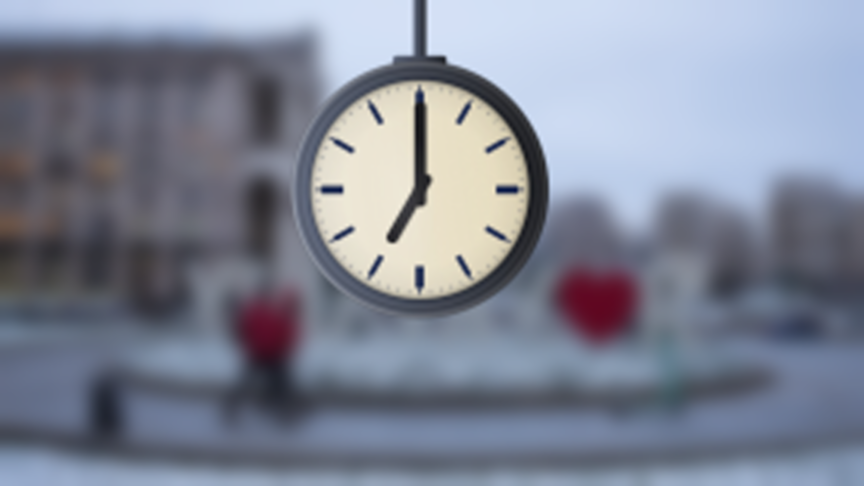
{"hour": 7, "minute": 0}
